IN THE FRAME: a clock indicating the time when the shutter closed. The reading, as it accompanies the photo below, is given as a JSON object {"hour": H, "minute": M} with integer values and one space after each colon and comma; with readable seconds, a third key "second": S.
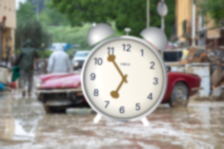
{"hour": 6, "minute": 54}
